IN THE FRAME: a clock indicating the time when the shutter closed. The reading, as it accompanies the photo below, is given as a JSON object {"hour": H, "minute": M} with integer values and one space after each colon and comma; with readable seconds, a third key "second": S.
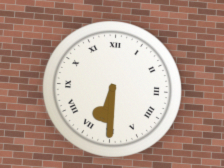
{"hour": 6, "minute": 30}
